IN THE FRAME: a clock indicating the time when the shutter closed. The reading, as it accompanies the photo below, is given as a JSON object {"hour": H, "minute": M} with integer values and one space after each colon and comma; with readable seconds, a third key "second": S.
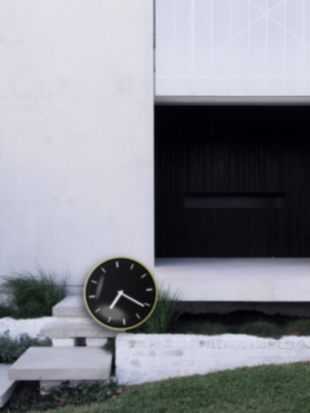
{"hour": 7, "minute": 21}
